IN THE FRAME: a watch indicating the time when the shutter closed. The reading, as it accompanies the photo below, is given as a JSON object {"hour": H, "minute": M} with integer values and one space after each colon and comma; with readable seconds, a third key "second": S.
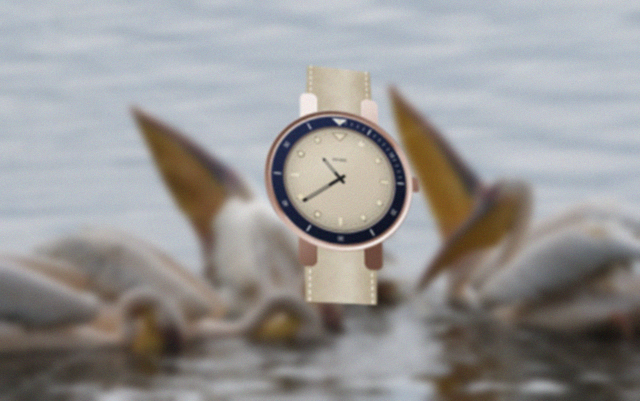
{"hour": 10, "minute": 39}
